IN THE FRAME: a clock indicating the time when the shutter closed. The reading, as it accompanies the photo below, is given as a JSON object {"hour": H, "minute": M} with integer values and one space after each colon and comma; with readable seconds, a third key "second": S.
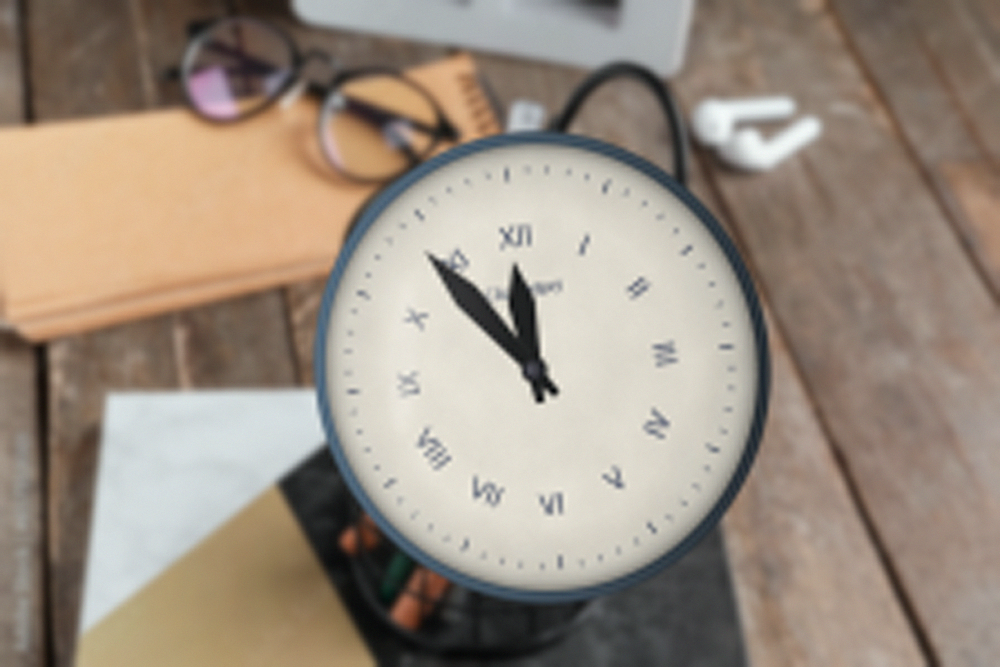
{"hour": 11, "minute": 54}
